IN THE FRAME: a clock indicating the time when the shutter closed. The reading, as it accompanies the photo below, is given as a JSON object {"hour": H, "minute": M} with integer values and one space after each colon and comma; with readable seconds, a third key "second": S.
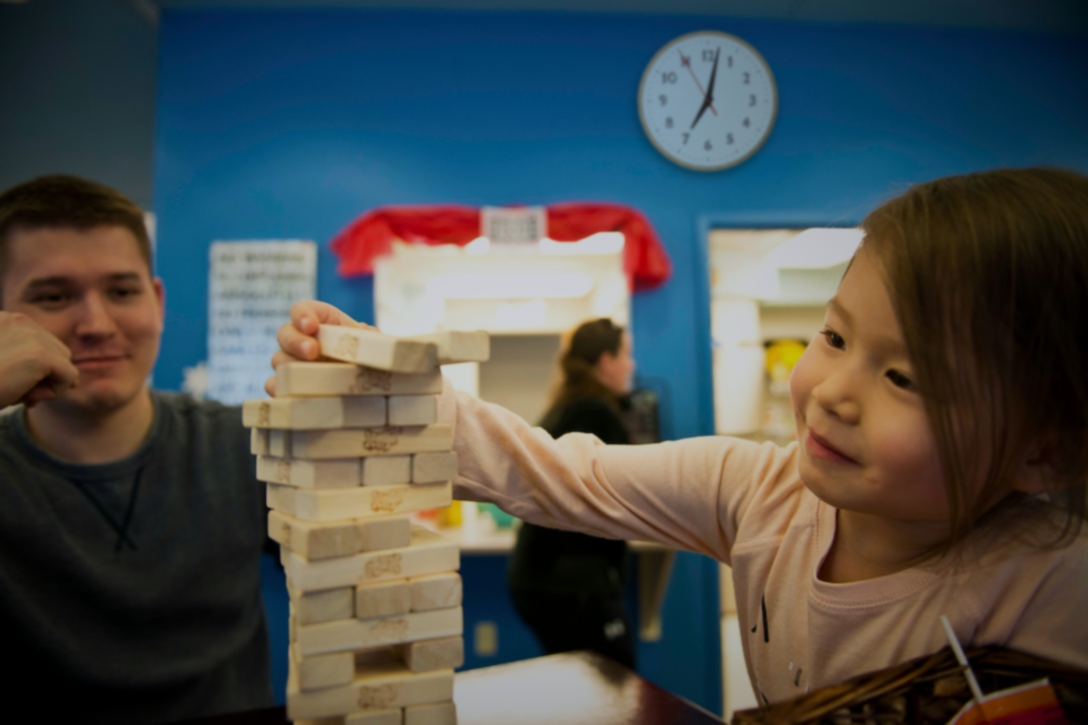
{"hour": 7, "minute": 1, "second": 55}
